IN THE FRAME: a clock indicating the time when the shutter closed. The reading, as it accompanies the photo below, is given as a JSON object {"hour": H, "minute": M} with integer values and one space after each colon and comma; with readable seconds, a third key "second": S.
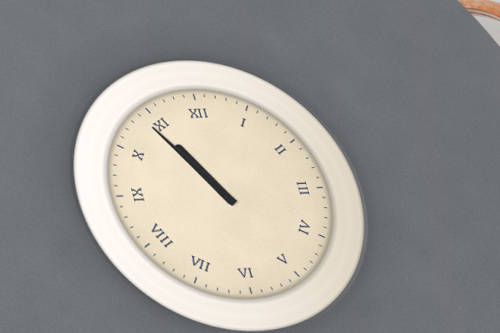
{"hour": 10, "minute": 54}
